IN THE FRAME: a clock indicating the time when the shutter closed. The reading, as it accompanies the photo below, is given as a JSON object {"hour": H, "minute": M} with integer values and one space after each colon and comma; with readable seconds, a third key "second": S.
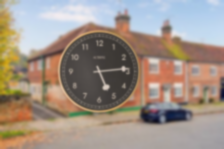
{"hour": 5, "minute": 14}
